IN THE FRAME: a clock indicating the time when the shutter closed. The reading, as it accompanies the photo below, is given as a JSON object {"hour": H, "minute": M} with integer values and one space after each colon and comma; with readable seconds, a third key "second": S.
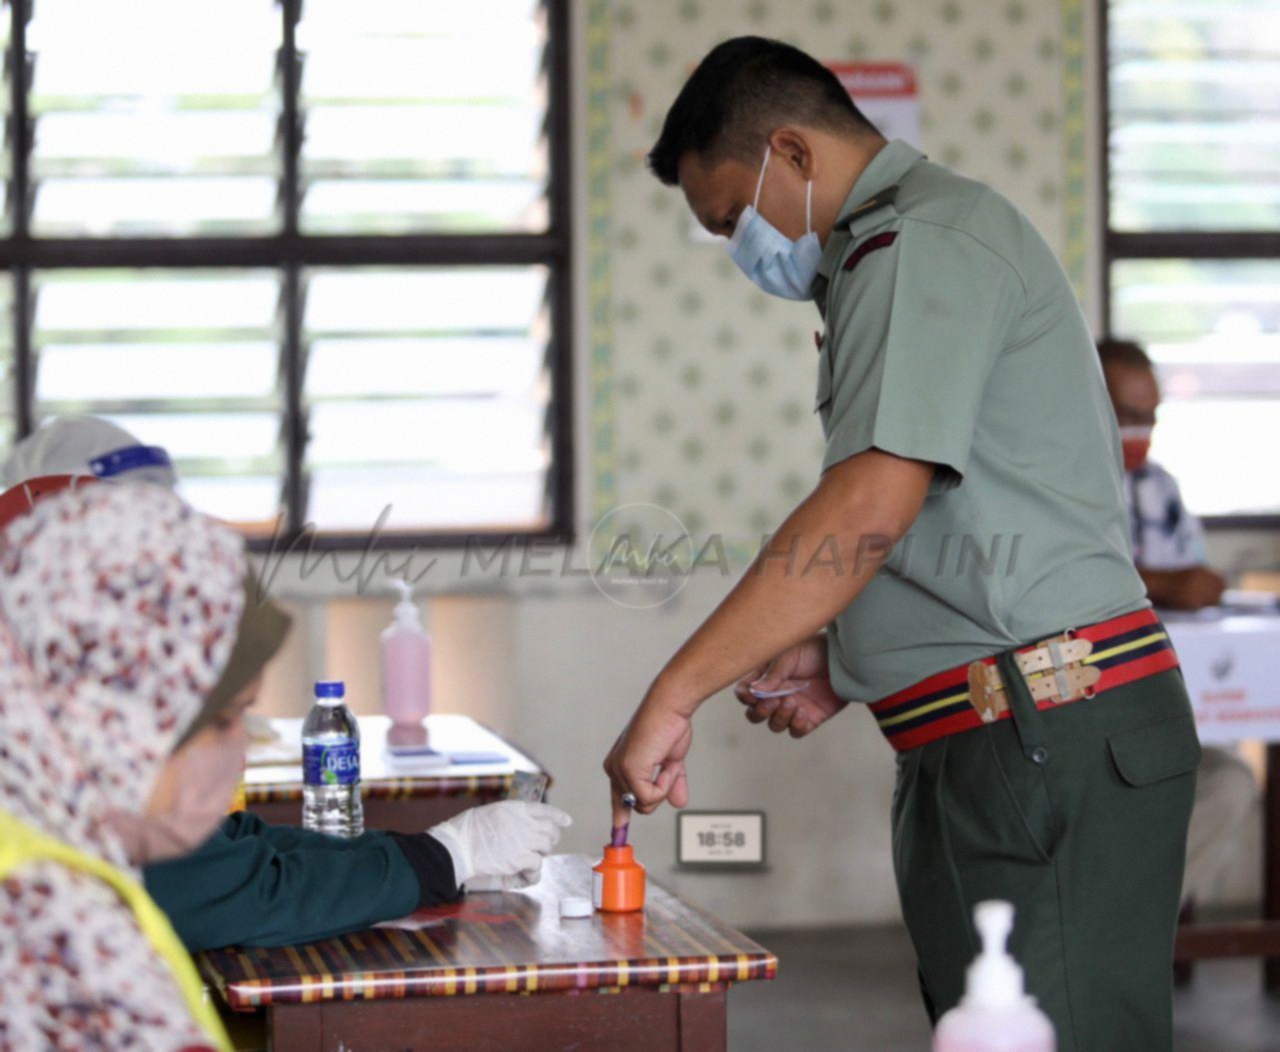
{"hour": 18, "minute": 58}
